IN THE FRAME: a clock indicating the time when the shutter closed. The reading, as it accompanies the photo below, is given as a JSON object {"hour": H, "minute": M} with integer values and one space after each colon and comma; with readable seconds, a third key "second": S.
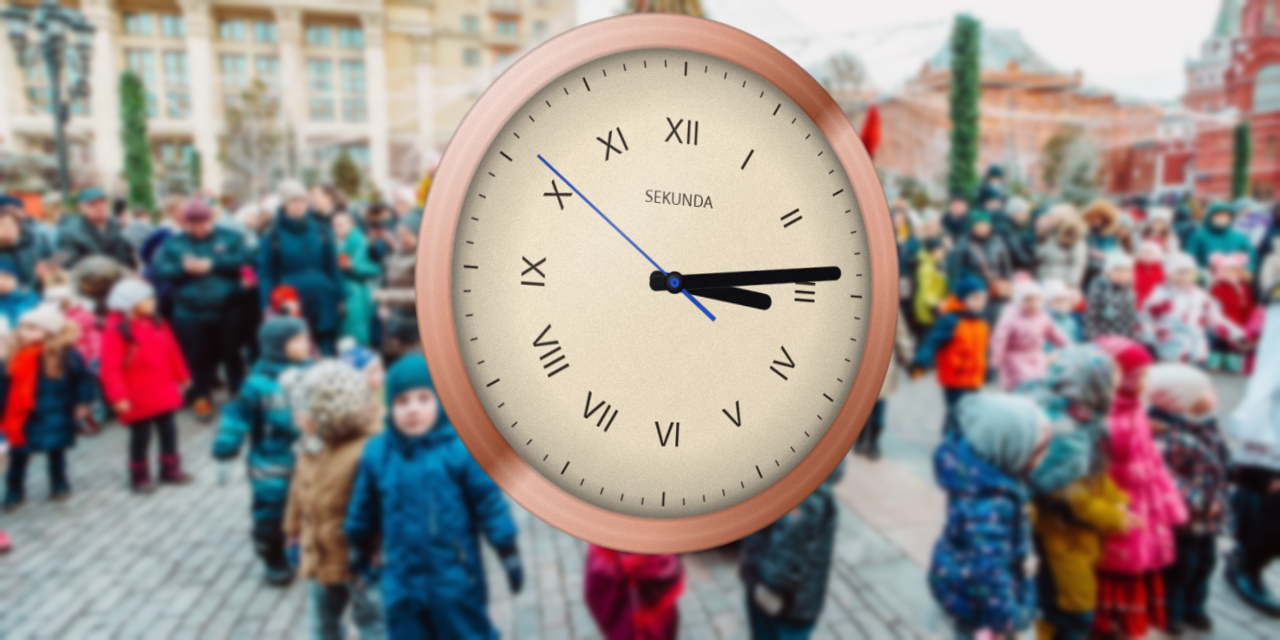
{"hour": 3, "minute": 13, "second": 51}
